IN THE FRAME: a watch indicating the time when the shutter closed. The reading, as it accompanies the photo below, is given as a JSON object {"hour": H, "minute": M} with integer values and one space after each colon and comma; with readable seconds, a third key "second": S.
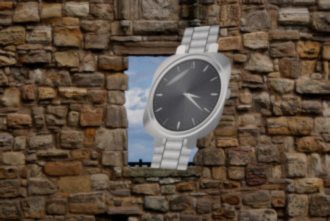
{"hour": 3, "minute": 21}
